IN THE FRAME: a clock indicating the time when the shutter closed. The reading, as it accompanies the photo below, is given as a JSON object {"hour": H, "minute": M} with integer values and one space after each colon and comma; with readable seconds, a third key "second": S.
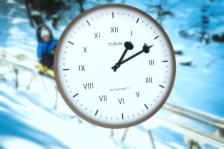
{"hour": 1, "minute": 11}
